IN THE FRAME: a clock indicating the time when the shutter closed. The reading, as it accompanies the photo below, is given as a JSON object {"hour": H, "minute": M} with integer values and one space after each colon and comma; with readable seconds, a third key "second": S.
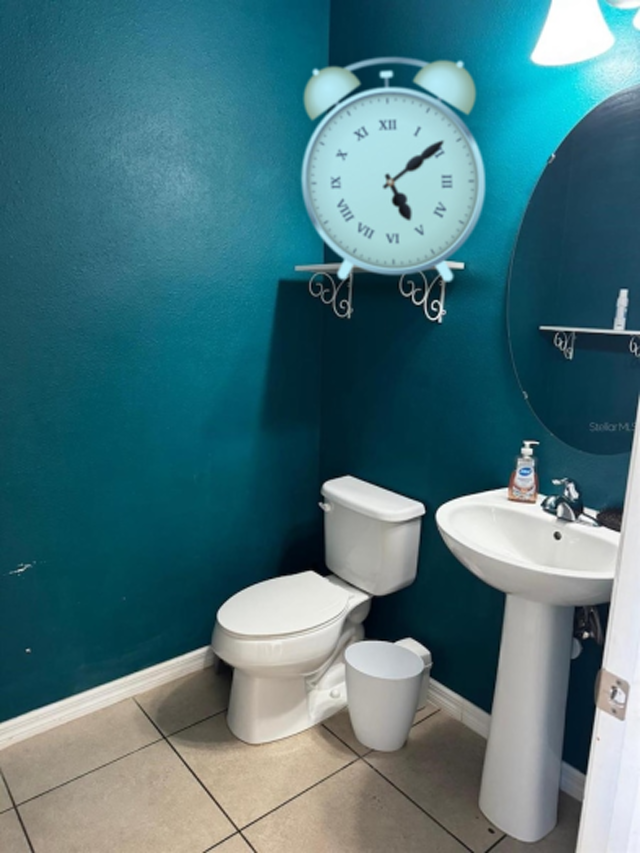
{"hour": 5, "minute": 9}
